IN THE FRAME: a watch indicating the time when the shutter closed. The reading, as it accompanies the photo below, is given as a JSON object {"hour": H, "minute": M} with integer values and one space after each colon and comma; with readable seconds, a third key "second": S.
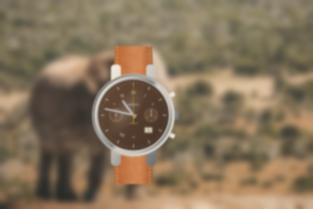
{"hour": 10, "minute": 47}
